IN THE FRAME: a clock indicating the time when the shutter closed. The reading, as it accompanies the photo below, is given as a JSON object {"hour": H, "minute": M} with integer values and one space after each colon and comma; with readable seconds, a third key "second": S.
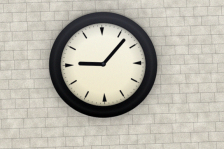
{"hour": 9, "minute": 7}
